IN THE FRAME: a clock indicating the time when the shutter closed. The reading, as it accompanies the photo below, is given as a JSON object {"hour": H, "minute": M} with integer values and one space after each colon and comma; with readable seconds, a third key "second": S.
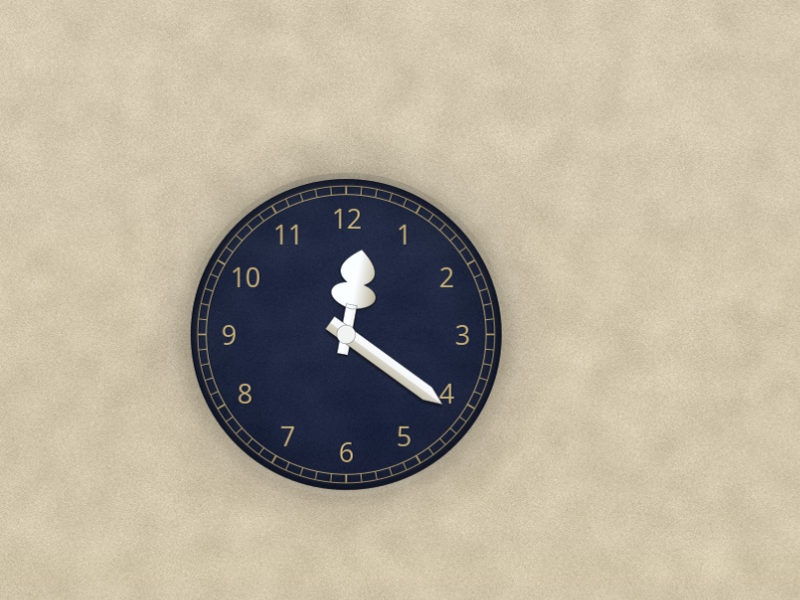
{"hour": 12, "minute": 21}
